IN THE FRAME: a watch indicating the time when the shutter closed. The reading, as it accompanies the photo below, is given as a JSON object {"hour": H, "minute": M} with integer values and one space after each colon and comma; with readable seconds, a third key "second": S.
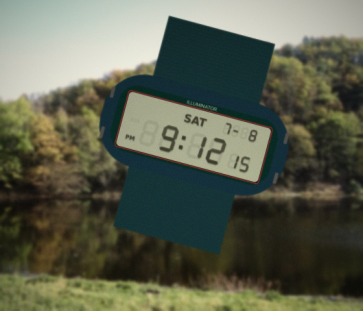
{"hour": 9, "minute": 12, "second": 15}
